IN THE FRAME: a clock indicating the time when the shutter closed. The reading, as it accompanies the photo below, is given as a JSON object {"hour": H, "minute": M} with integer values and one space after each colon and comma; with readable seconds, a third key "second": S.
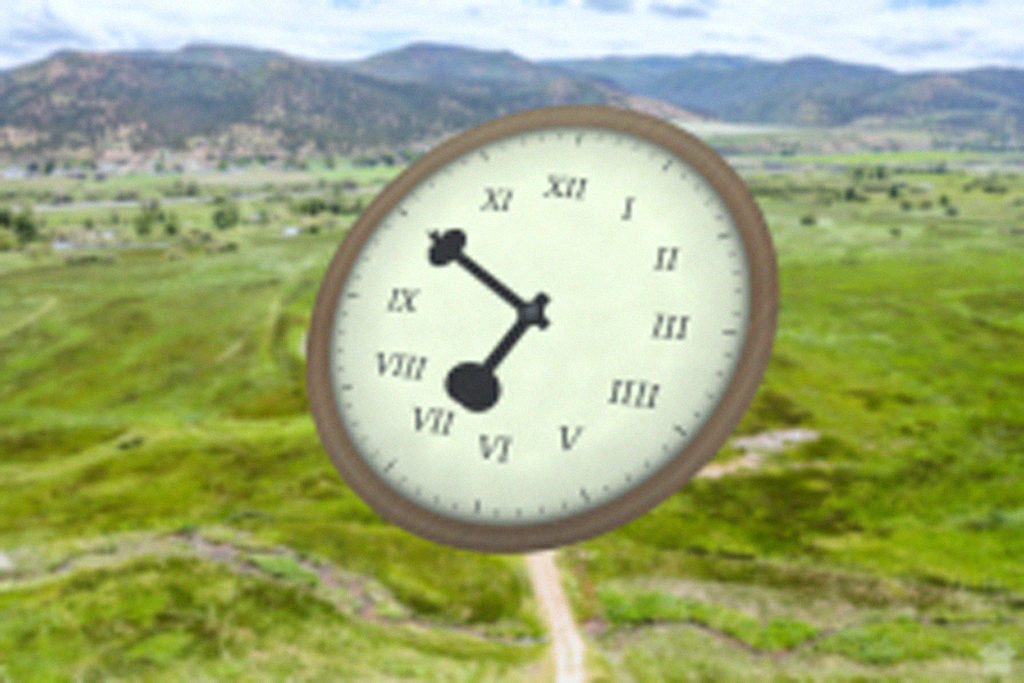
{"hour": 6, "minute": 50}
